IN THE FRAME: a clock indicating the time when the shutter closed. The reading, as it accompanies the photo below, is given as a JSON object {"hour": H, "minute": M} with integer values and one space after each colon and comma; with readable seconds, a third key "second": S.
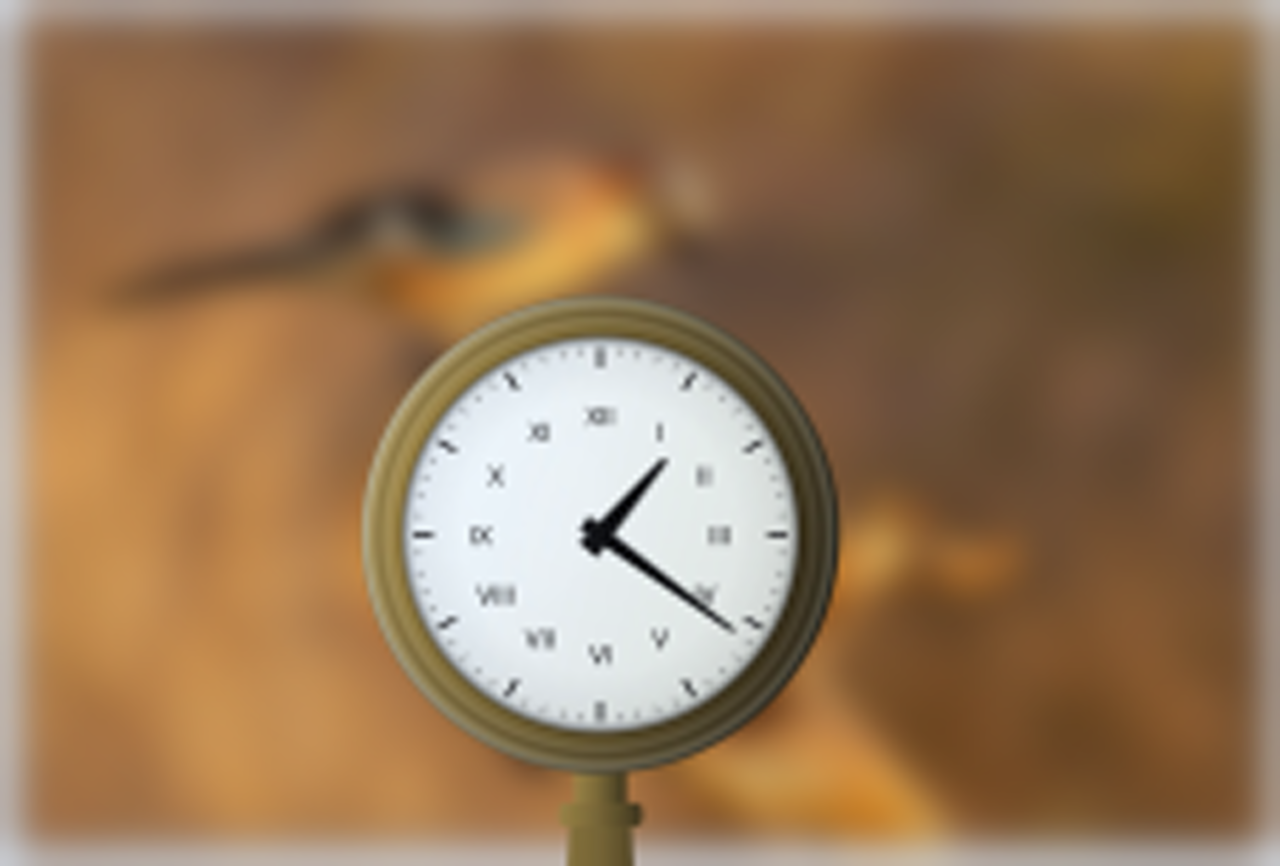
{"hour": 1, "minute": 21}
